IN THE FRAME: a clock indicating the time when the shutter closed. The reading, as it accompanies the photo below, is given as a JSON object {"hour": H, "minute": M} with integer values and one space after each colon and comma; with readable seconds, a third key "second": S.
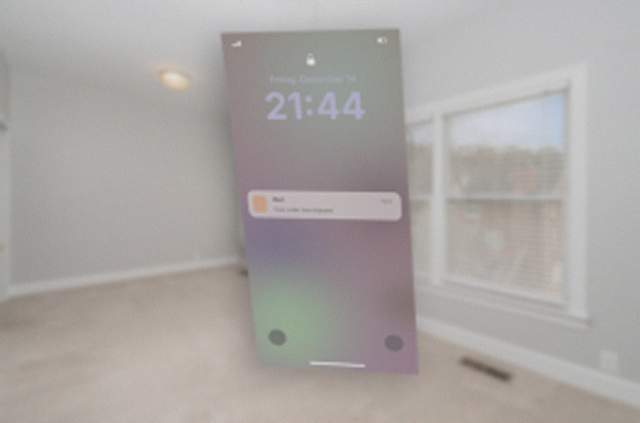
{"hour": 21, "minute": 44}
